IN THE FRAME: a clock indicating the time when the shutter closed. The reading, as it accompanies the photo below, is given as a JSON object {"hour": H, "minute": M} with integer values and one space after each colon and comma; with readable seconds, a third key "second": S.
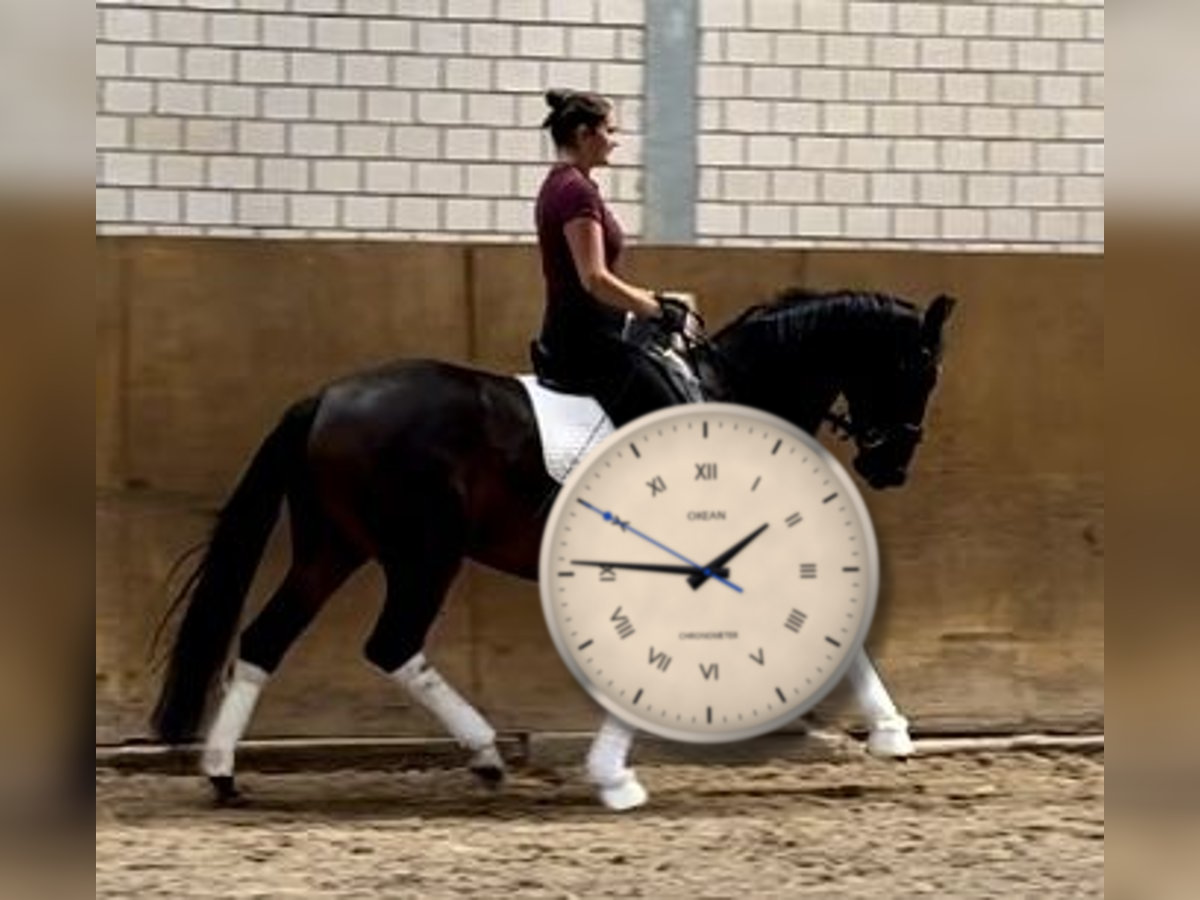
{"hour": 1, "minute": 45, "second": 50}
